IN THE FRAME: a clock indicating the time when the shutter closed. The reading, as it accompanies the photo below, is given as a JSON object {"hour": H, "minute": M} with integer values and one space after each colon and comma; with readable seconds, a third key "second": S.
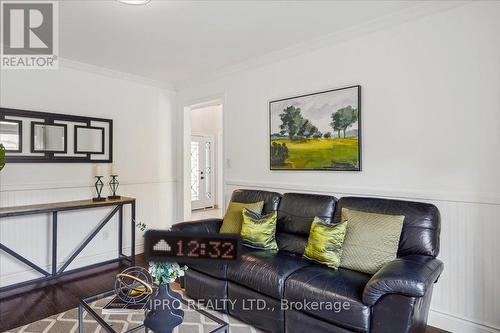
{"hour": 12, "minute": 32}
